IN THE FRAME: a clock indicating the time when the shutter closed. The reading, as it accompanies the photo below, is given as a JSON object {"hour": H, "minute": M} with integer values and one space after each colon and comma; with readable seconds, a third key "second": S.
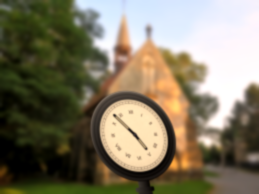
{"hour": 4, "minute": 53}
